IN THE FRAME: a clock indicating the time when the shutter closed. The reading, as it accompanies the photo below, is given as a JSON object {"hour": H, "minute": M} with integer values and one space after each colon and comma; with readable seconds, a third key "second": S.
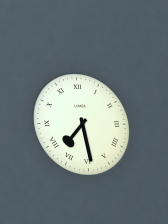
{"hour": 7, "minute": 29}
